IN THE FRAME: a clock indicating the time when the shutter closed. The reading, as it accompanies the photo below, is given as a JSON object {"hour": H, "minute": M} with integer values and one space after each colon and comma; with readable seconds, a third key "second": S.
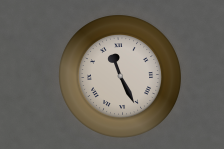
{"hour": 11, "minute": 26}
